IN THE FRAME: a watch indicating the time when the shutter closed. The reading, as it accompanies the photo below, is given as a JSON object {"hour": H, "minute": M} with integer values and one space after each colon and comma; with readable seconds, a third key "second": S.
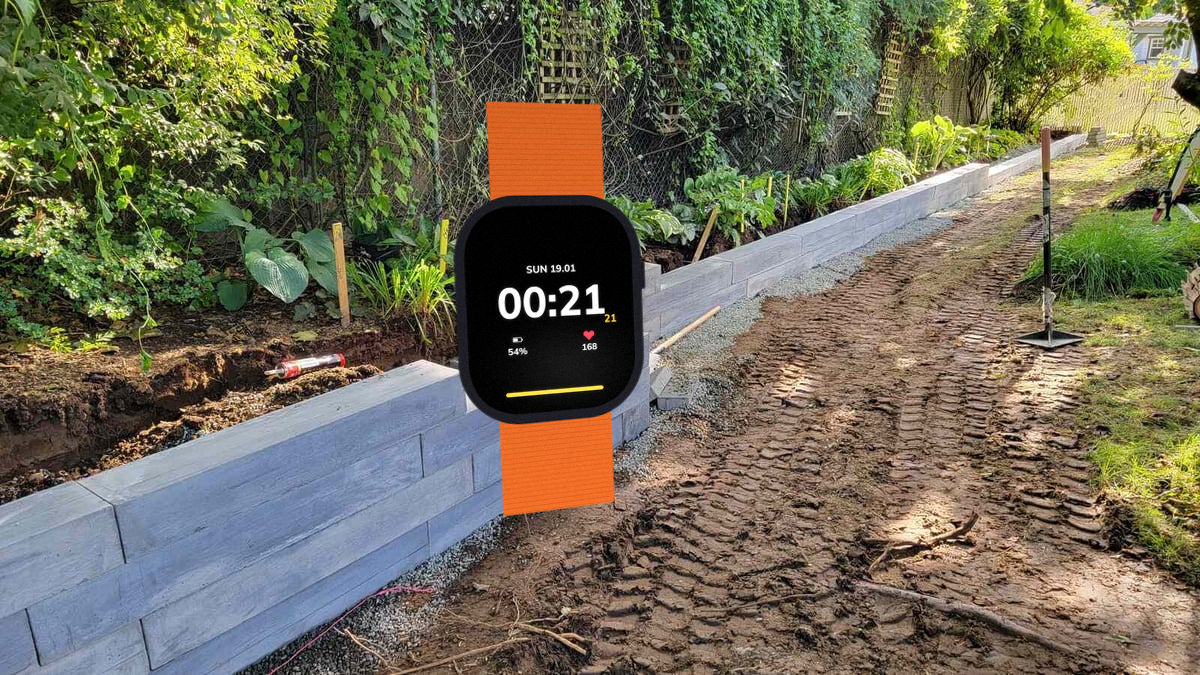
{"hour": 0, "minute": 21, "second": 21}
